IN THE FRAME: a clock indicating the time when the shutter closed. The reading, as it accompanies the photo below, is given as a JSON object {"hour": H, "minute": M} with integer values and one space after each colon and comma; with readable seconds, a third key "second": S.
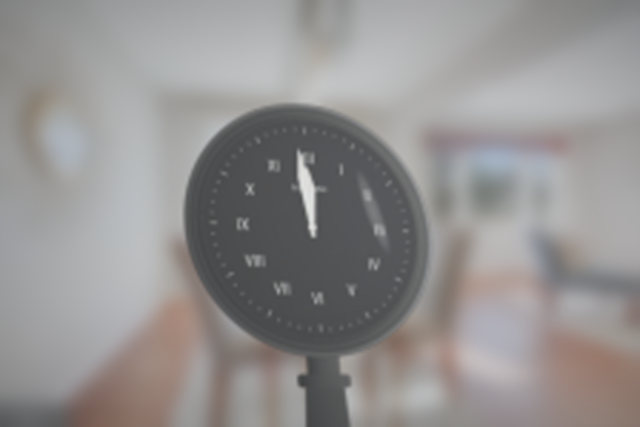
{"hour": 11, "minute": 59}
